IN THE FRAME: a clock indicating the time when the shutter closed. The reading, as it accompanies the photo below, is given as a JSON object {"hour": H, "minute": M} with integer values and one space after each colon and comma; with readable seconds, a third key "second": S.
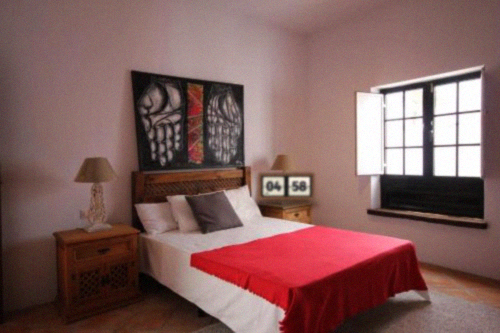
{"hour": 4, "minute": 58}
